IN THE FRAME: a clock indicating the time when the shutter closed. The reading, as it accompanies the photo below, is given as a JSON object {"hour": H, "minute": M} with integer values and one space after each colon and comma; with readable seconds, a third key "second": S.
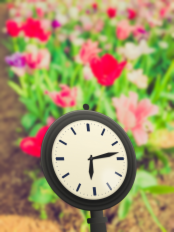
{"hour": 6, "minute": 13}
